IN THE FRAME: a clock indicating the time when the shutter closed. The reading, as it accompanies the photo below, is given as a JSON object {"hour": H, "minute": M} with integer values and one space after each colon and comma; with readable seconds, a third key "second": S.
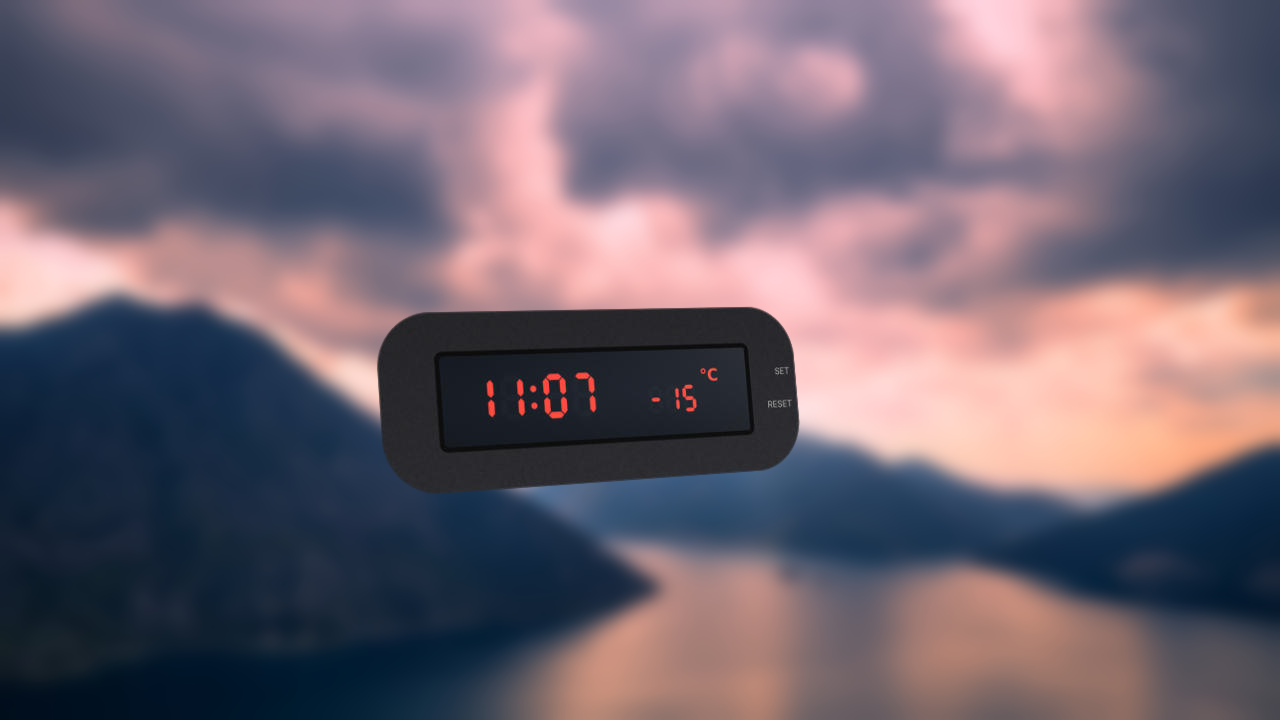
{"hour": 11, "minute": 7}
